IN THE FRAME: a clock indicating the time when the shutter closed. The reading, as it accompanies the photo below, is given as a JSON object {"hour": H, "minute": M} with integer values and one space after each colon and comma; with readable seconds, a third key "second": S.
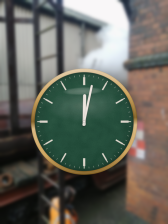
{"hour": 12, "minute": 2}
